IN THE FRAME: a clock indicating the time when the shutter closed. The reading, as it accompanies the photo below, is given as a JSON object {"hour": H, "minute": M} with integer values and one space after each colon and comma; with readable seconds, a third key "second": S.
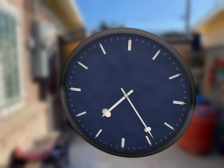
{"hour": 7, "minute": 24}
